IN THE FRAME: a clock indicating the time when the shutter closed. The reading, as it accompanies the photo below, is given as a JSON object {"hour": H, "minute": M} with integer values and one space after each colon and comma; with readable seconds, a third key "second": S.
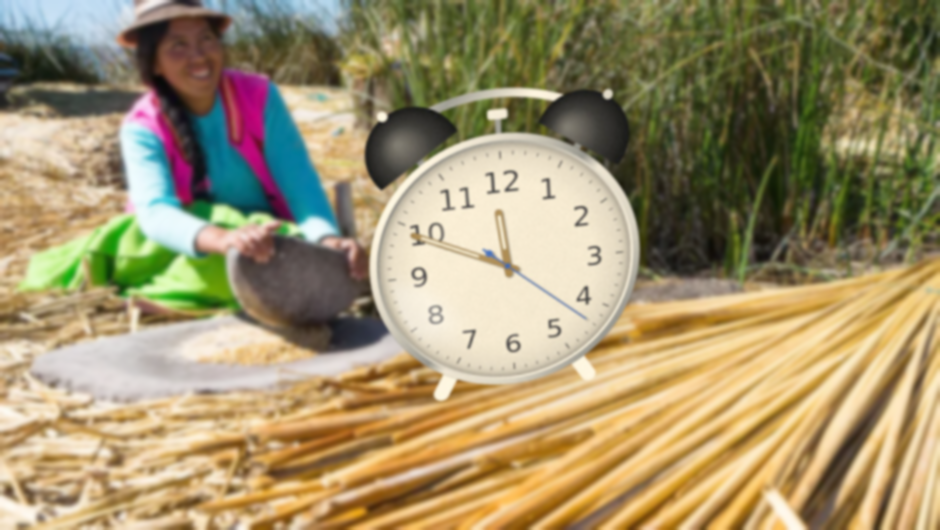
{"hour": 11, "minute": 49, "second": 22}
